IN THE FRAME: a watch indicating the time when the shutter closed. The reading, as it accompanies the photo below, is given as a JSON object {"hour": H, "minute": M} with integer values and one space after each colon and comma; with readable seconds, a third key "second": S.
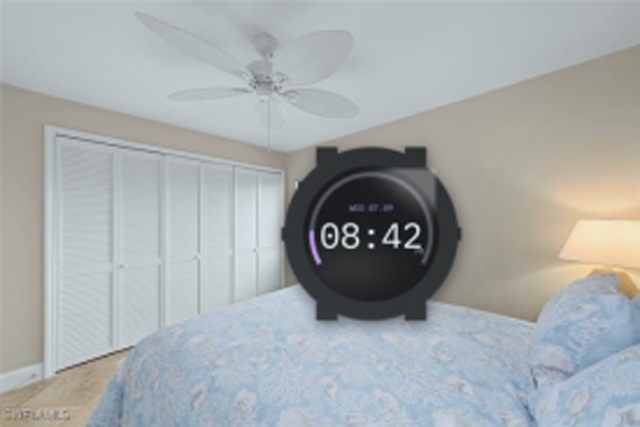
{"hour": 8, "minute": 42}
